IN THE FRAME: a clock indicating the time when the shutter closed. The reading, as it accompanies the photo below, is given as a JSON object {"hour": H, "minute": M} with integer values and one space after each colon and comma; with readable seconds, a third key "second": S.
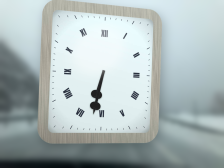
{"hour": 6, "minute": 32}
